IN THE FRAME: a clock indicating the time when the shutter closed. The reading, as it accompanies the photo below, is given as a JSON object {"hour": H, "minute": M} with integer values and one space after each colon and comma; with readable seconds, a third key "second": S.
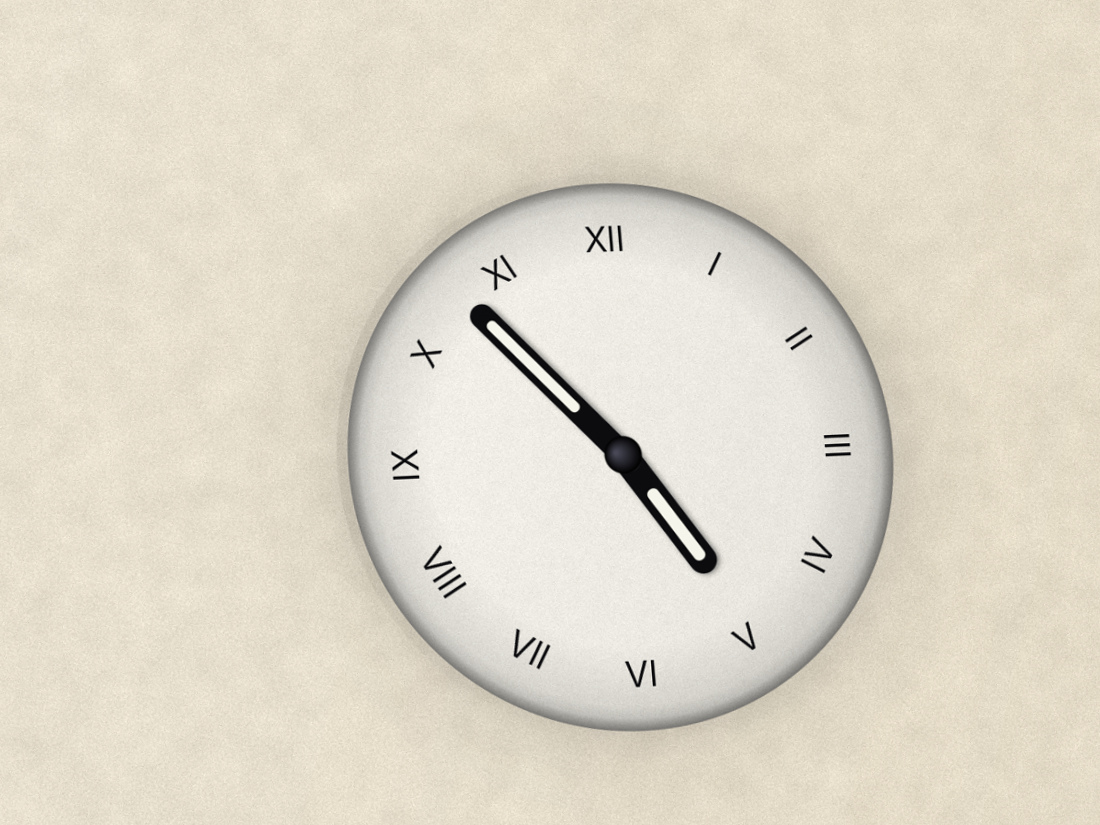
{"hour": 4, "minute": 53}
